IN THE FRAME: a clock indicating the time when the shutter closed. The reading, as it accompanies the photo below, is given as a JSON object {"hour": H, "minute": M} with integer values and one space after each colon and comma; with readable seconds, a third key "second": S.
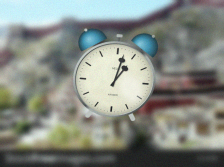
{"hour": 1, "minute": 2}
